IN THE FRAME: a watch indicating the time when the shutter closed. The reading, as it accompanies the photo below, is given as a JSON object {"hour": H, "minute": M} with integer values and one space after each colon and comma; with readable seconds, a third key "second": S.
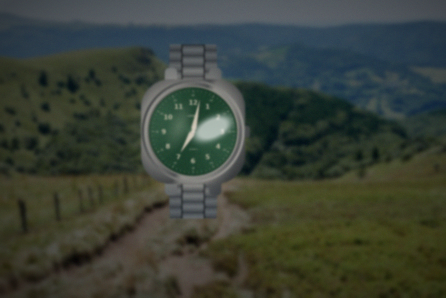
{"hour": 7, "minute": 2}
